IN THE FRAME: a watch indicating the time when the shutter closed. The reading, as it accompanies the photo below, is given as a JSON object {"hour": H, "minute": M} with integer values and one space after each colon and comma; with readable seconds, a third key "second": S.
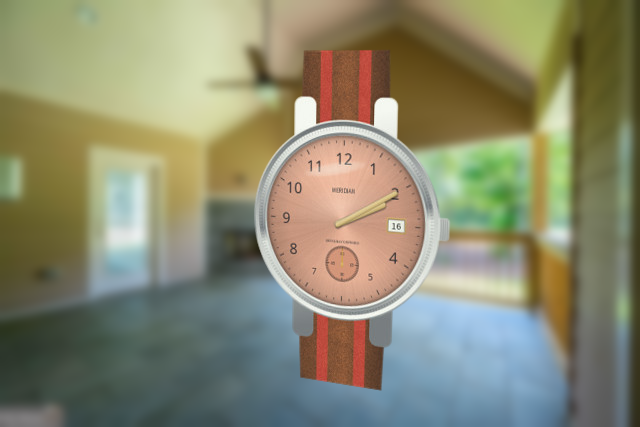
{"hour": 2, "minute": 10}
